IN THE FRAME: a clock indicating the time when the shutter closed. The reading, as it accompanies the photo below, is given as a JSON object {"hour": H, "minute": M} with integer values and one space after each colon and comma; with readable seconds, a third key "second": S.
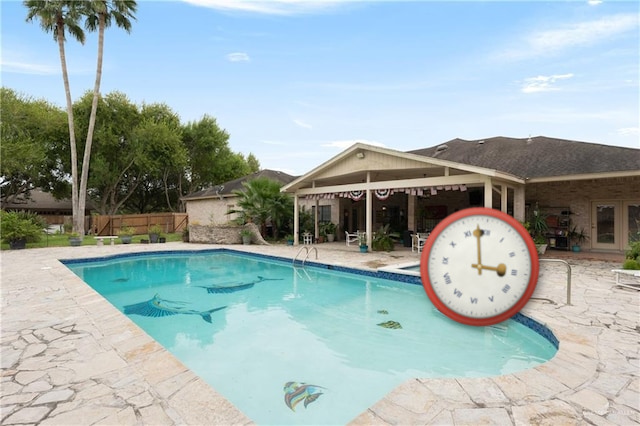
{"hour": 2, "minute": 58}
